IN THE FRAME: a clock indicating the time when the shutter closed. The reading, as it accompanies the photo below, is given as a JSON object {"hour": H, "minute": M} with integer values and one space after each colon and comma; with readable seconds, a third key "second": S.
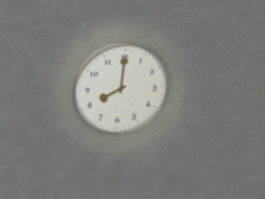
{"hour": 8, "minute": 0}
